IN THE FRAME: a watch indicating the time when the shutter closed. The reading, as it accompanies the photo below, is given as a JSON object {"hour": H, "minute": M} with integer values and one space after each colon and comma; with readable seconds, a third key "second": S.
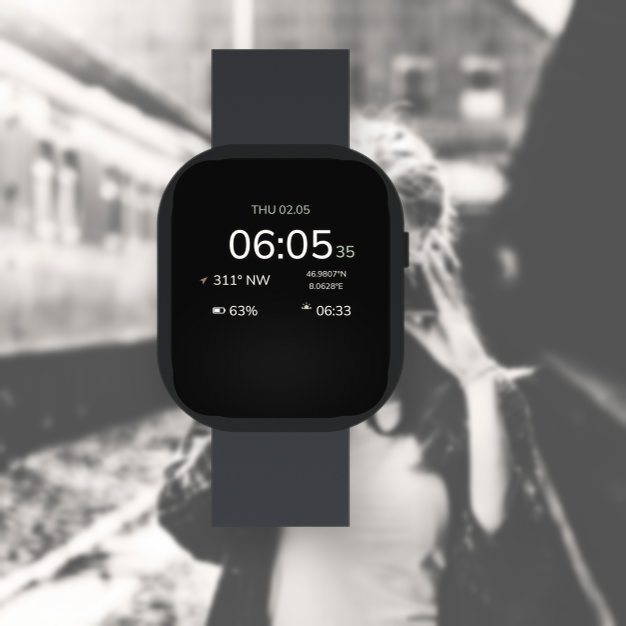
{"hour": 6, "minute": 5, "second": 35}
